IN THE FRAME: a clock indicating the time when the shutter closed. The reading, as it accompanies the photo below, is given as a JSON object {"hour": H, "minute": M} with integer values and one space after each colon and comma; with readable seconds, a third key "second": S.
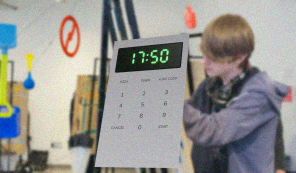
{"hour": 17, "minute": 50}
